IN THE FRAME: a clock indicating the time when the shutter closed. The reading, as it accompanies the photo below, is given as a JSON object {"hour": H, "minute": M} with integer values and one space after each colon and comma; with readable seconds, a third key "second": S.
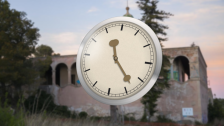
{"hour": 11, "minute": 23}
